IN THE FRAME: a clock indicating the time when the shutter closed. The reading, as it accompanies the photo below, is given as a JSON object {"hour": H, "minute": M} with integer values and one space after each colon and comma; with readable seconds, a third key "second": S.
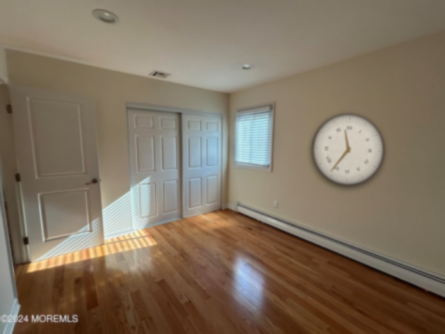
{"hour": 11, "minute": 36}
